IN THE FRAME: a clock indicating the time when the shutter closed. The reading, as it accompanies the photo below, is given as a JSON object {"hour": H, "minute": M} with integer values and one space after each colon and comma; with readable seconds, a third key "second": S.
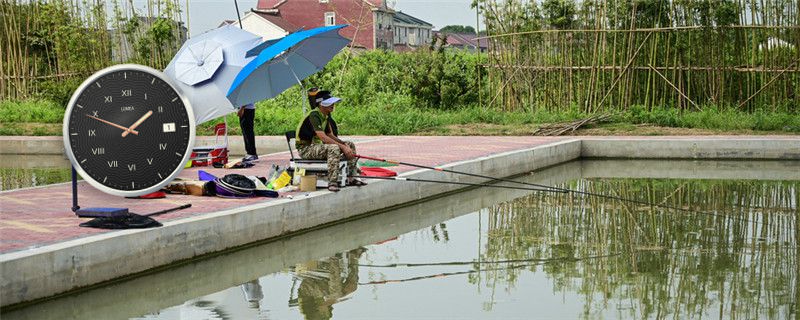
{"hour": 1, "minute": 49}
